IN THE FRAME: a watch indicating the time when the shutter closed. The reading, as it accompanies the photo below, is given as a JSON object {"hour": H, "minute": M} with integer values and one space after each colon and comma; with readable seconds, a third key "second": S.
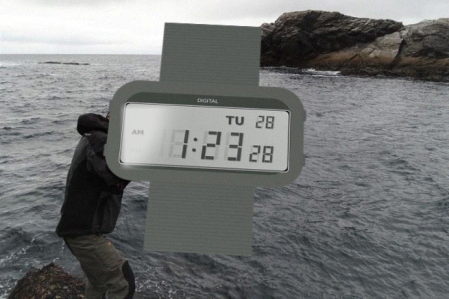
{"hour": 1, "minute": 23, "second": 28}
